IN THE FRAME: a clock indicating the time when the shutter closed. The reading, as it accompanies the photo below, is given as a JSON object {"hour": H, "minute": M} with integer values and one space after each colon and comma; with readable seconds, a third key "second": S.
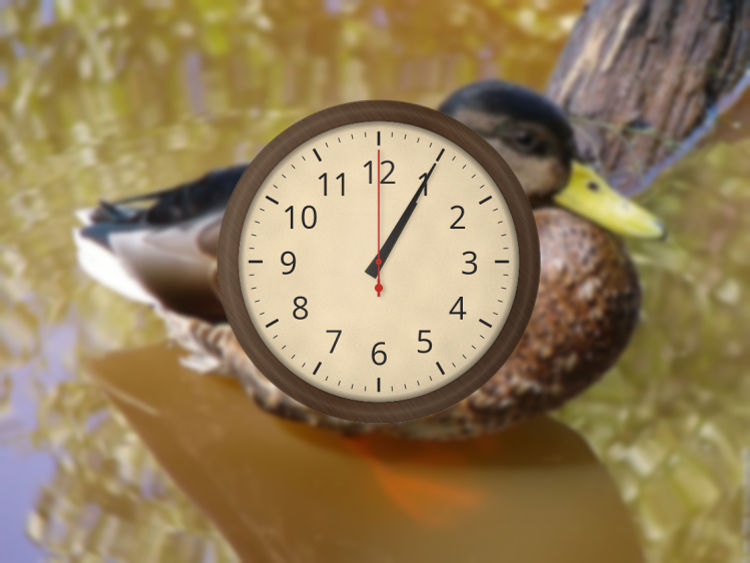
{"hour": 1, "minute": 5, "second": 0}
